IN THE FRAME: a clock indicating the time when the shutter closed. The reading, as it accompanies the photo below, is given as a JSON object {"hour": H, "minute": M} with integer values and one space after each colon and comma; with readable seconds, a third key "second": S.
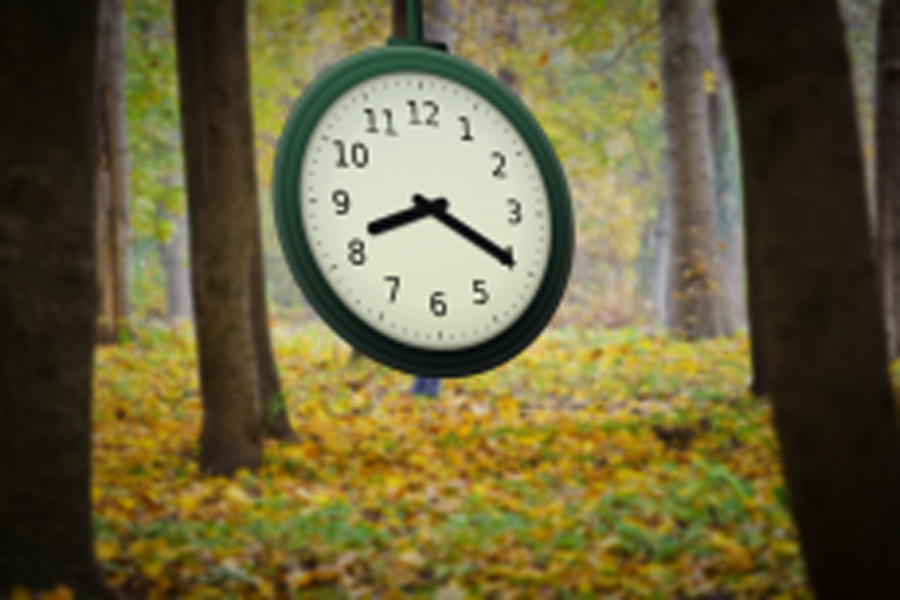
{"hour": 8, "minute": 20}
